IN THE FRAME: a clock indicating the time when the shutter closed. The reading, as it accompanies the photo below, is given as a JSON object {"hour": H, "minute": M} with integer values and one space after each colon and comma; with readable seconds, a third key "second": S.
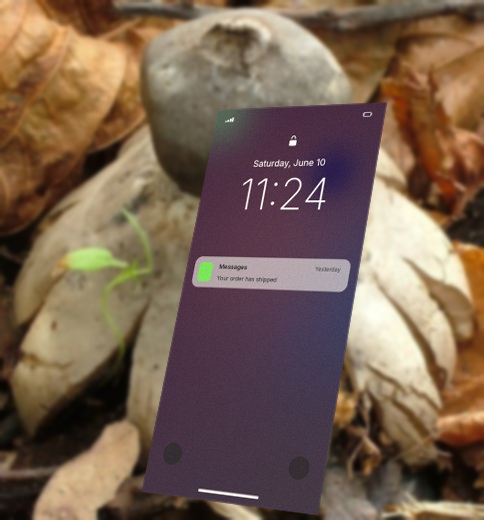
{"hour": 11, "minute": 24}
